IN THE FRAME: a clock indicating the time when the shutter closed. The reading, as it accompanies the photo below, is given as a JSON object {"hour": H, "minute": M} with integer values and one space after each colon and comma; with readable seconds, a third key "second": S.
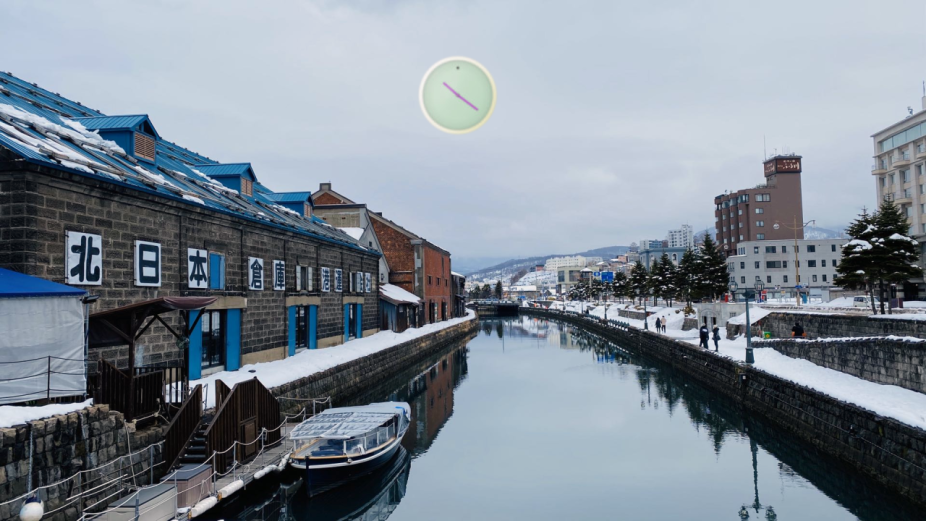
{"hour": 10, "minute": 21}
